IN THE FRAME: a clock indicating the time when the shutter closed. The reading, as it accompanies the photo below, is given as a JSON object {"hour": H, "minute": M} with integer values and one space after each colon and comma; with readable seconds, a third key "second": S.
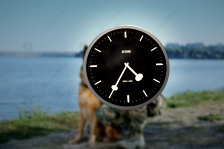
{"hour": 4, "minute": 35}
